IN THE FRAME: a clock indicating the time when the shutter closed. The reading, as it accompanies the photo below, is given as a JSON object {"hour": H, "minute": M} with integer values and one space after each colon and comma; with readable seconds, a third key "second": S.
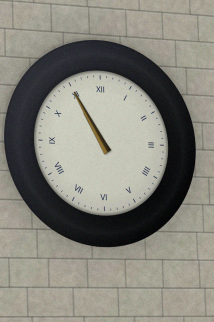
{"hour": 10, "minute": 55}
